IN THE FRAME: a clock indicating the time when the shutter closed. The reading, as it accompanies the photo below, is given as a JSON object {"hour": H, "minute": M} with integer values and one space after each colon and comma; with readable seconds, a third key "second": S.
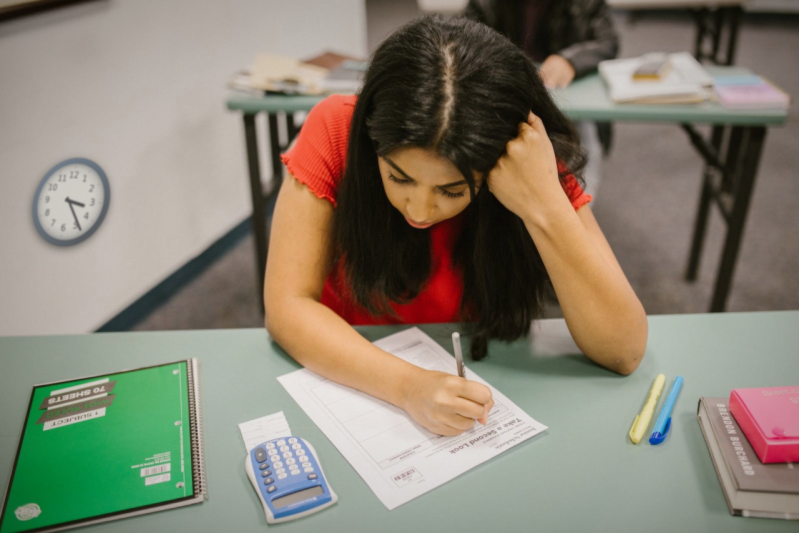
{"hour": 3, "minute": 24}
